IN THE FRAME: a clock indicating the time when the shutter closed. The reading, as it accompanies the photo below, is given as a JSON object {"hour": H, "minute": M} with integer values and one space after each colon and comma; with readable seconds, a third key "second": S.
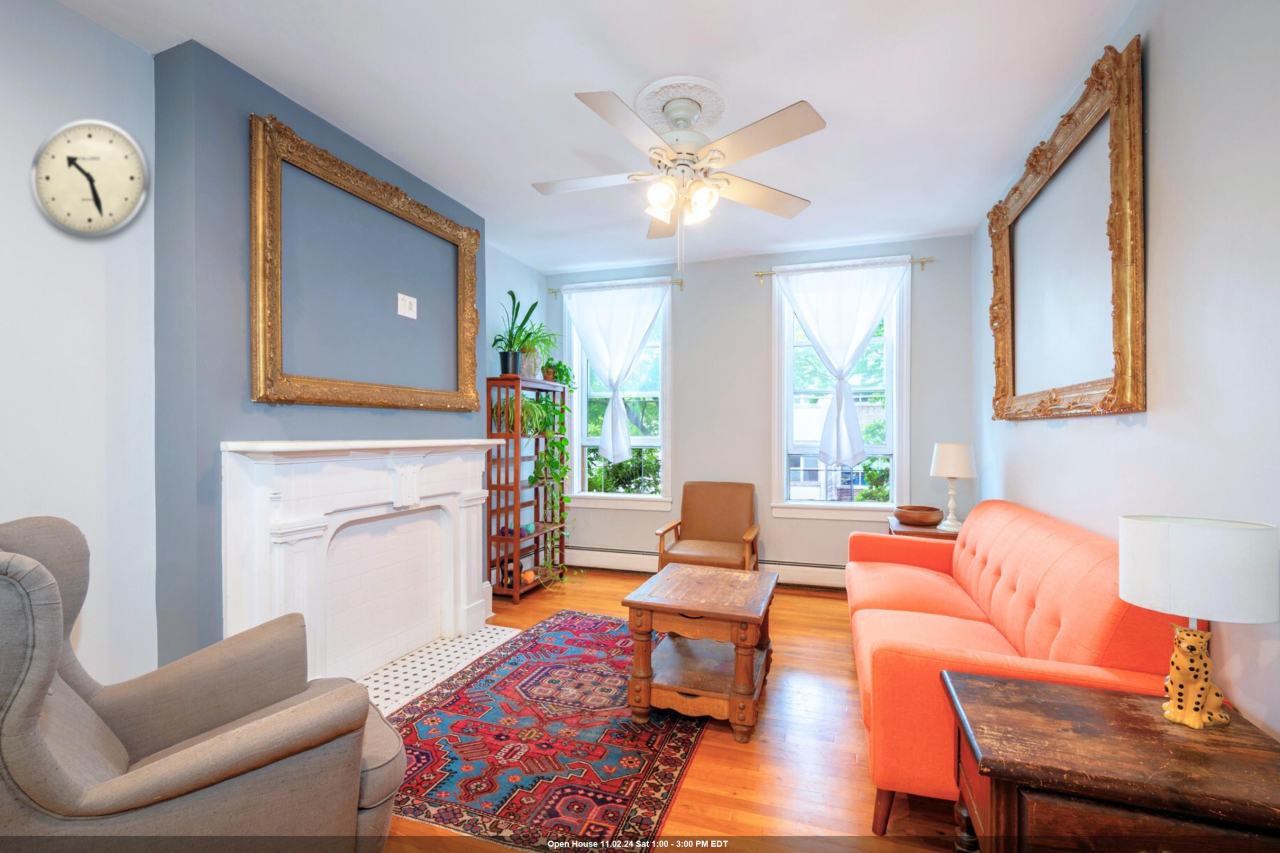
{"hour": 10, "minute": 27}
